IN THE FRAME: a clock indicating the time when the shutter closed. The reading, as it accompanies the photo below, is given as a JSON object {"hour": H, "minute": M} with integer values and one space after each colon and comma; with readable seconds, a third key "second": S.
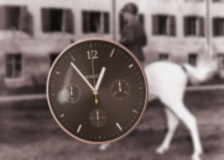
{"hour": 12, "minute": 54}
